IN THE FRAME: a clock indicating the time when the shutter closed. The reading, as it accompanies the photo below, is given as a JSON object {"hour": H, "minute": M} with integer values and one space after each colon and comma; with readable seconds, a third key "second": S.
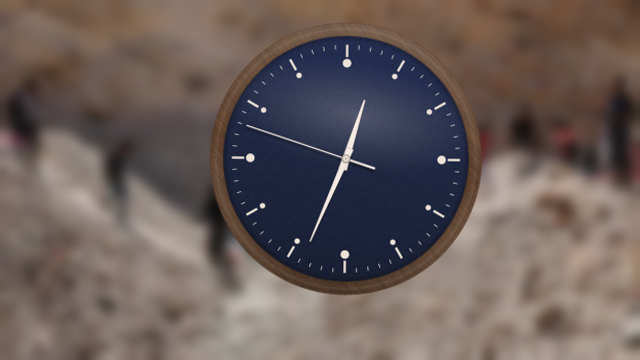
{"hour": 12, "minute": 33, "second": 48}
